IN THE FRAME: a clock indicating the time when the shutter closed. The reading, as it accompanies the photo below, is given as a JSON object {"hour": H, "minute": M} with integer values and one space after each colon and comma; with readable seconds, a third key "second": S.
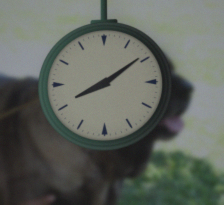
{"hour": 8, "minute": 9}
